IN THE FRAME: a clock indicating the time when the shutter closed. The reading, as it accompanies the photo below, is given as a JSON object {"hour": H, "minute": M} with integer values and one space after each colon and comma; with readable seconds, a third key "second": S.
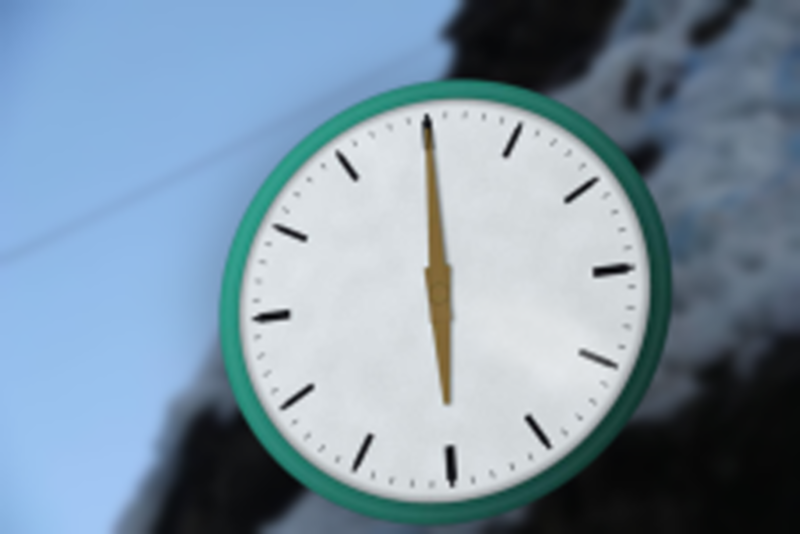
{"hour": 6, "minute": 0}
